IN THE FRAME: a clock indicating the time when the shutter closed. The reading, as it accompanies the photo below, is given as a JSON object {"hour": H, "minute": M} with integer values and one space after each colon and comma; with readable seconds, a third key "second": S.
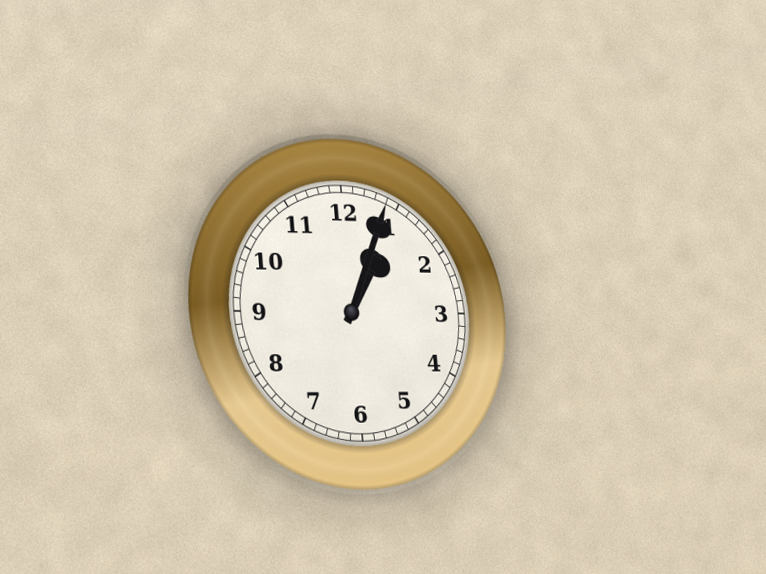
{"hour": 1, "minute": 4}
